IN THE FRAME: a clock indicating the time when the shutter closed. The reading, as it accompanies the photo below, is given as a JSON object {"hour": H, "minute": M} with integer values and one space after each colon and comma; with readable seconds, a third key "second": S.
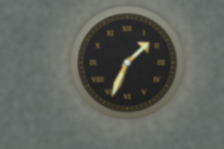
{"hour": 1, "minute": 34}
